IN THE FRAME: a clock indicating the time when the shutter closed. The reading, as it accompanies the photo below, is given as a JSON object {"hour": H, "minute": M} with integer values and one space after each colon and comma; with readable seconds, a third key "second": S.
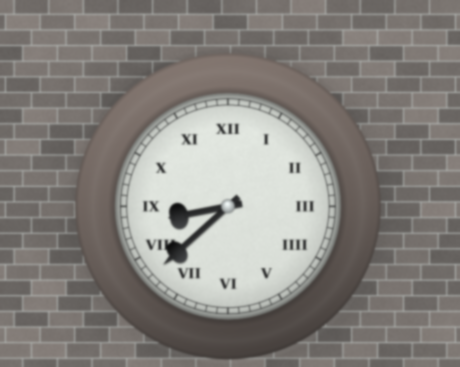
{"hour": 8, "minute": 38}
